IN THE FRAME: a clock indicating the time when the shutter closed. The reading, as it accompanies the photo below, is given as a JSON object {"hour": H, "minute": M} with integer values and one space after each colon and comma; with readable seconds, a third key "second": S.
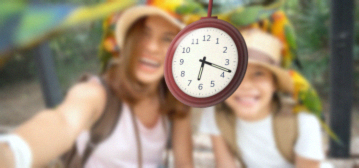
{"hour": 6, "minute": 18}
